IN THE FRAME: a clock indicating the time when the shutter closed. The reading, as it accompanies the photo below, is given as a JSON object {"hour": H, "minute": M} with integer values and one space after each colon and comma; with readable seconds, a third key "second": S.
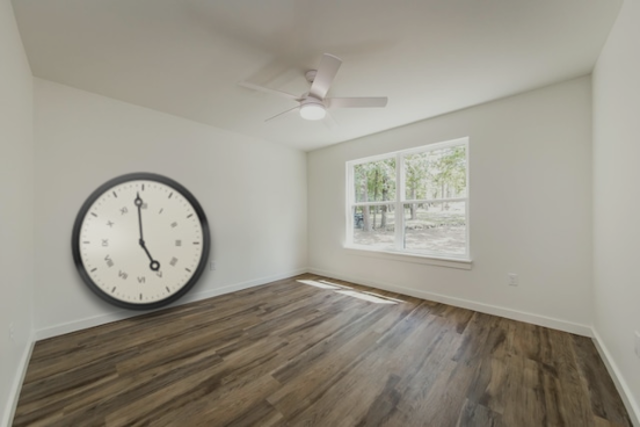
{"hour": 4, "minute": 59}
